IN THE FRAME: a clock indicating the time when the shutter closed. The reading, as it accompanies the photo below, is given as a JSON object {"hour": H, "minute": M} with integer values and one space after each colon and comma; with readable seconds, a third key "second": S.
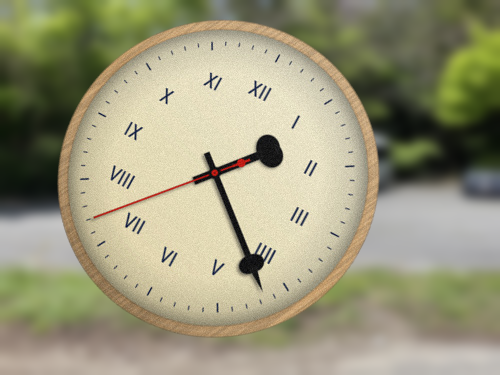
{"hour": 1, "minute": 21, "second": 37}
